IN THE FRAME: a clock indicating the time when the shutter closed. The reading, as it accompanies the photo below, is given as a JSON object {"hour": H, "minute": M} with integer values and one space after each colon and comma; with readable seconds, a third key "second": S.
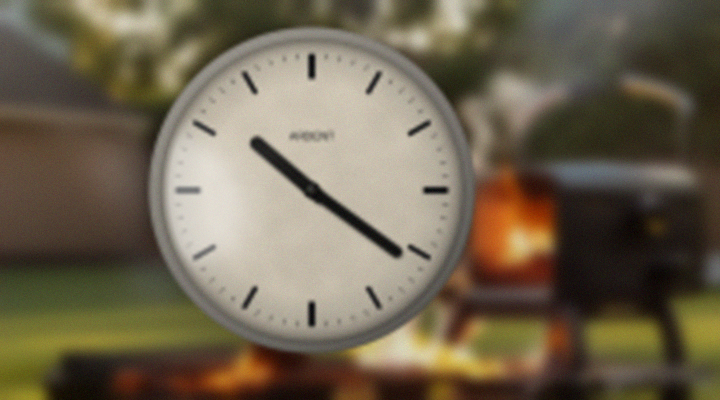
{"hour": 10, "minute": 21}
